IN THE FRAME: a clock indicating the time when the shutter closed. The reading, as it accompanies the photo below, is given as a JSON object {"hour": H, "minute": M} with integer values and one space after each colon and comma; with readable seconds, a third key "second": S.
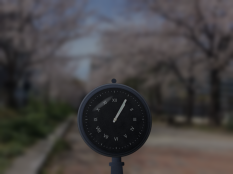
{"hour": 1, "minute": 5}
